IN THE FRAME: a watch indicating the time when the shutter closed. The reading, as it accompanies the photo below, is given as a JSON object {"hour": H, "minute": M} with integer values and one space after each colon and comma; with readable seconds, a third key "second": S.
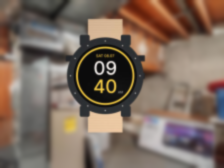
{"hour": 9, "minute": 40}
